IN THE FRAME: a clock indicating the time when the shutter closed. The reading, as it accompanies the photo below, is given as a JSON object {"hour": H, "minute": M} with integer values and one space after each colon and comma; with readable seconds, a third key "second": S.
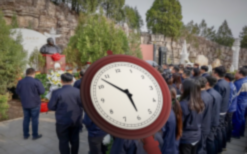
{"hour": 5, "minute": 53}
